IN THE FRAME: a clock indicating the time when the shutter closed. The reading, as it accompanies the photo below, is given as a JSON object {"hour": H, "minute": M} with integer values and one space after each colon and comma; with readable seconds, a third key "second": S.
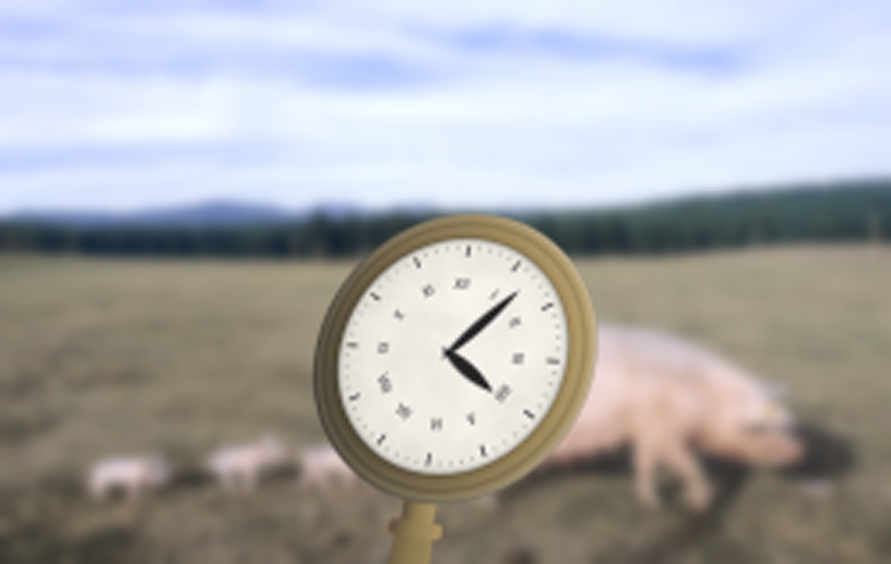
{"hour": 4, "minute": 7}
